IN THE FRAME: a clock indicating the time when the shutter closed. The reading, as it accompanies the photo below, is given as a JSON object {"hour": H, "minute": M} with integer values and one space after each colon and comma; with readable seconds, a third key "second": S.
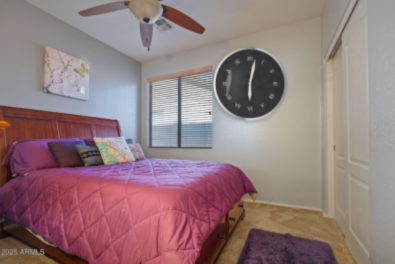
{"hour": 6, "minute": 2}
